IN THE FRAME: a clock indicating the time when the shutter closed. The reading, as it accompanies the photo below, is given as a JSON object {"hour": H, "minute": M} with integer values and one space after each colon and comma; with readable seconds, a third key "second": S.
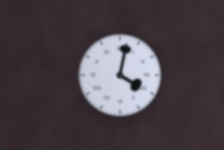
{"hour": 4, "minute": 2}
